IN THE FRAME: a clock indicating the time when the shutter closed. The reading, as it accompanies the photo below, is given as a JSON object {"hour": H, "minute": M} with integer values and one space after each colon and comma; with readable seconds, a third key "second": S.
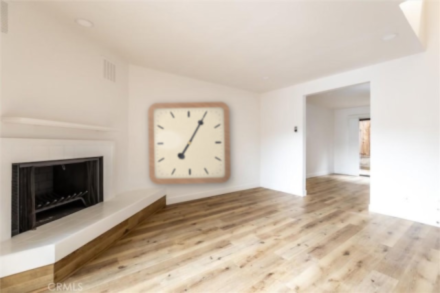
{"hour": 7, "minute": 5}
